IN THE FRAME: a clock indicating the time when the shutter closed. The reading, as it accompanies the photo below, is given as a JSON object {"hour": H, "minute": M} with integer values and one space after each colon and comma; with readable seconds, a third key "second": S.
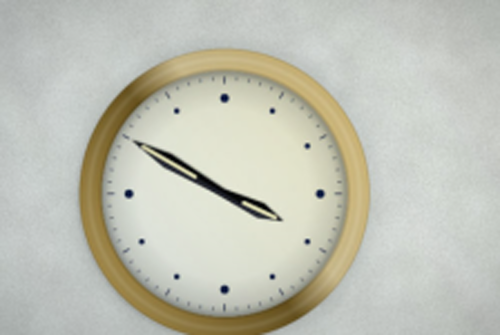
{"hour": 3, "minute": 50}
